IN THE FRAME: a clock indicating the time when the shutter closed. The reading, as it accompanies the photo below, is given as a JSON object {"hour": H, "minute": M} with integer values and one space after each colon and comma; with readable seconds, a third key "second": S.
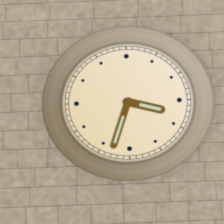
{"hour": 3, "minute": 33}
